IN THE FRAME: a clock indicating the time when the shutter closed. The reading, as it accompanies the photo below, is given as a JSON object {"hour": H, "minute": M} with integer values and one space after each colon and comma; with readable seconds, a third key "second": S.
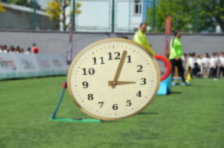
{"hour": 3, "minute": 3}
